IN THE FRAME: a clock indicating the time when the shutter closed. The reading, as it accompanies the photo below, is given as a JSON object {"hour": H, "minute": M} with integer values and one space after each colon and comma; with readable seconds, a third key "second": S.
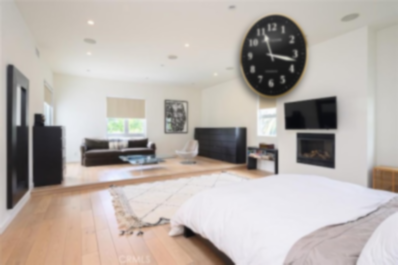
{"hour": 11, "minute": 17}
